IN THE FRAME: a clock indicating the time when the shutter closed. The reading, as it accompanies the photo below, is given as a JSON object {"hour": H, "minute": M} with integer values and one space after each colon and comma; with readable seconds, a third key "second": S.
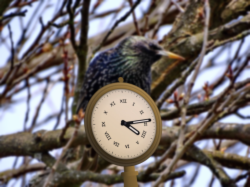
{"hour": 4, "minute": 14}
